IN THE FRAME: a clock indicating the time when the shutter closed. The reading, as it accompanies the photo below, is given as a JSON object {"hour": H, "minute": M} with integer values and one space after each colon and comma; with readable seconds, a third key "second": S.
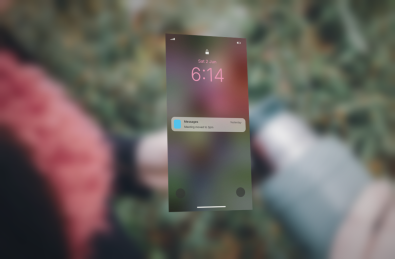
{"hour": 6, "minute": 14}
